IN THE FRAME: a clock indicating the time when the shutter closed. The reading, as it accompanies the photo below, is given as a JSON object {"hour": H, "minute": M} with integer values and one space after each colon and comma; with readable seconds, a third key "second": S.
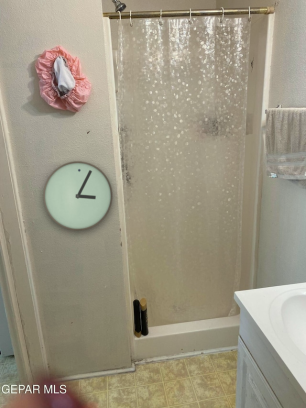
{"hour": 3, "minute": 4}
